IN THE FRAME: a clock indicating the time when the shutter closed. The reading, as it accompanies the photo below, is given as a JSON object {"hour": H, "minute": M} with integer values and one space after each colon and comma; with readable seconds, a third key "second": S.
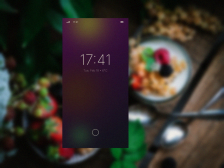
{"hour": 17, "minute": 41}
